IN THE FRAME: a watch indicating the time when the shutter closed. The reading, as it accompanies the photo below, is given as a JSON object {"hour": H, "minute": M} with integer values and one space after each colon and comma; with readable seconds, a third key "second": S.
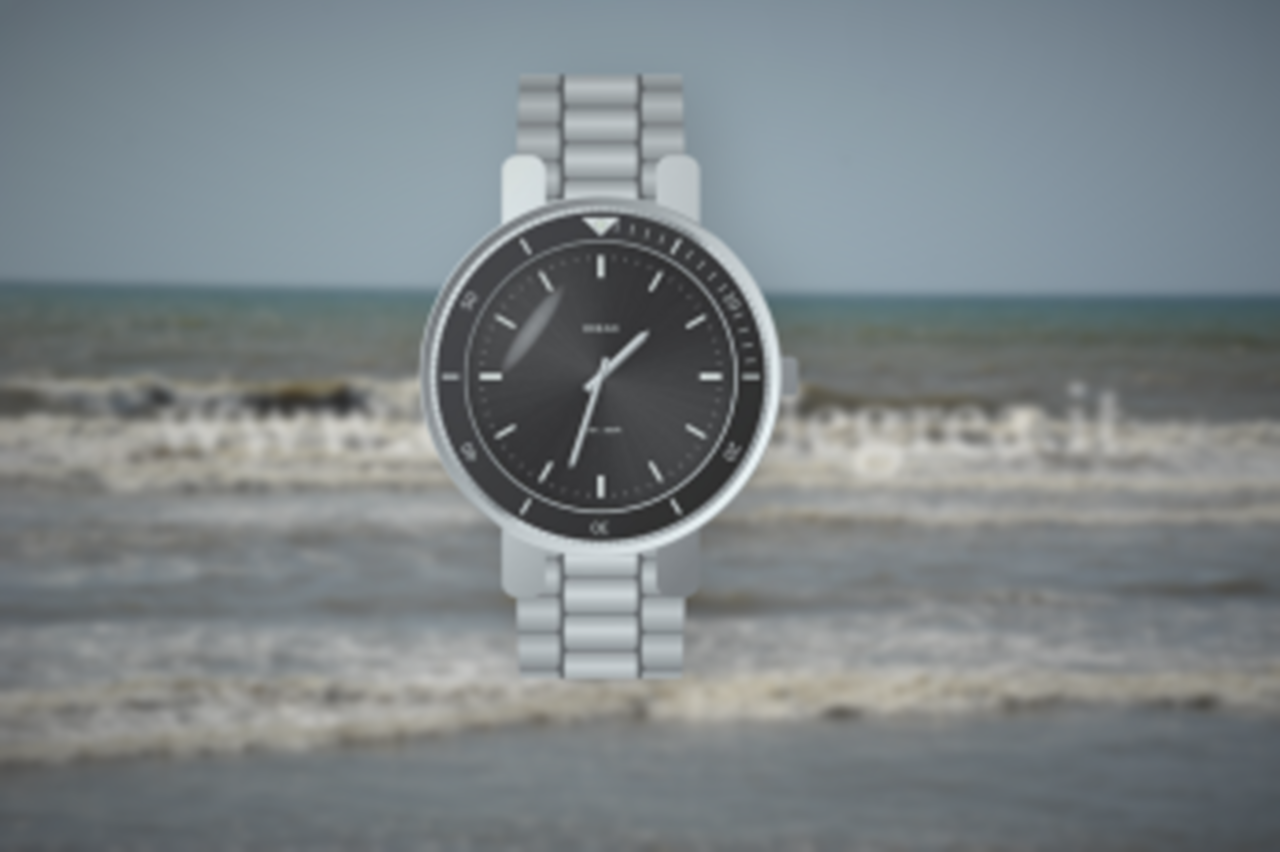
{"hour": 1, "minute": 33}
